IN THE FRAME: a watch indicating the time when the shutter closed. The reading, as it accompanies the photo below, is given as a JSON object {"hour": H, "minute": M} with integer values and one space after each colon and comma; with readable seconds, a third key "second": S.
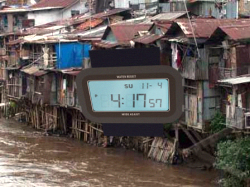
{"hour": 4, "minute": 17, "second": 57}
